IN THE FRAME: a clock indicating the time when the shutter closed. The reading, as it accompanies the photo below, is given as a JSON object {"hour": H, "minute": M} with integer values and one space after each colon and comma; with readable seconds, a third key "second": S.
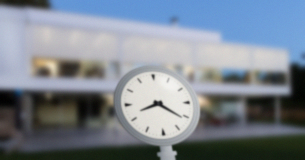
{"hour": 8, "minute": 21}
